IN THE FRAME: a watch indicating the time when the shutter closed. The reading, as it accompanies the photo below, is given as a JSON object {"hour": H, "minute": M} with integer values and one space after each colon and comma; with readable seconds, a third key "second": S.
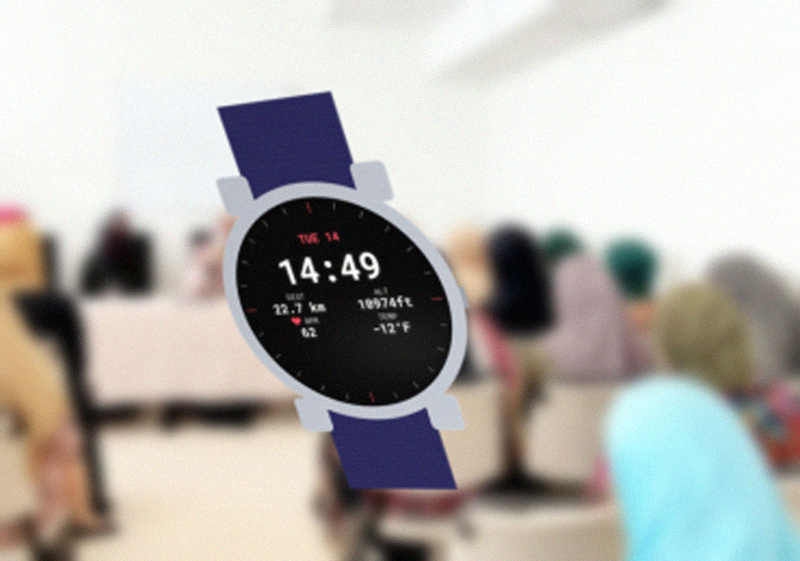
{"hour": 14, "minute": 49}
